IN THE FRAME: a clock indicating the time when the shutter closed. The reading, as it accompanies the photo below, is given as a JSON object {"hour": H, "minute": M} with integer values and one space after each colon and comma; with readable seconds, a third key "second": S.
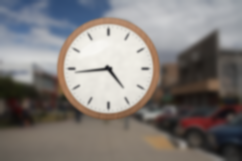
{"hour": 4, "minute": 44}
